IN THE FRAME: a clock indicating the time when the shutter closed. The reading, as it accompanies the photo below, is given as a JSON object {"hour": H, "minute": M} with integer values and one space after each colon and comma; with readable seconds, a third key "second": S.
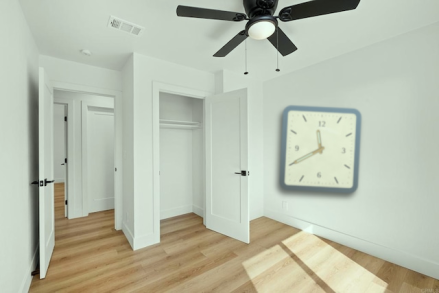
{"hour": 11, "minute": 40}
